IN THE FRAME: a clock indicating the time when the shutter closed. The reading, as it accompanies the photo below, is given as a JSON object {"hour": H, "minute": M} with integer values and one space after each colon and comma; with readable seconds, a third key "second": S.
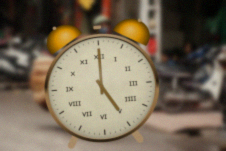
{"hour": 5, "minute": 0}
